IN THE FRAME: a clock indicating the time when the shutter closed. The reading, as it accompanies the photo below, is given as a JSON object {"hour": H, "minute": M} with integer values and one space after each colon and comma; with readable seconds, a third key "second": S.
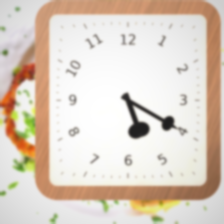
{"hour": 5, "minute": 20}
